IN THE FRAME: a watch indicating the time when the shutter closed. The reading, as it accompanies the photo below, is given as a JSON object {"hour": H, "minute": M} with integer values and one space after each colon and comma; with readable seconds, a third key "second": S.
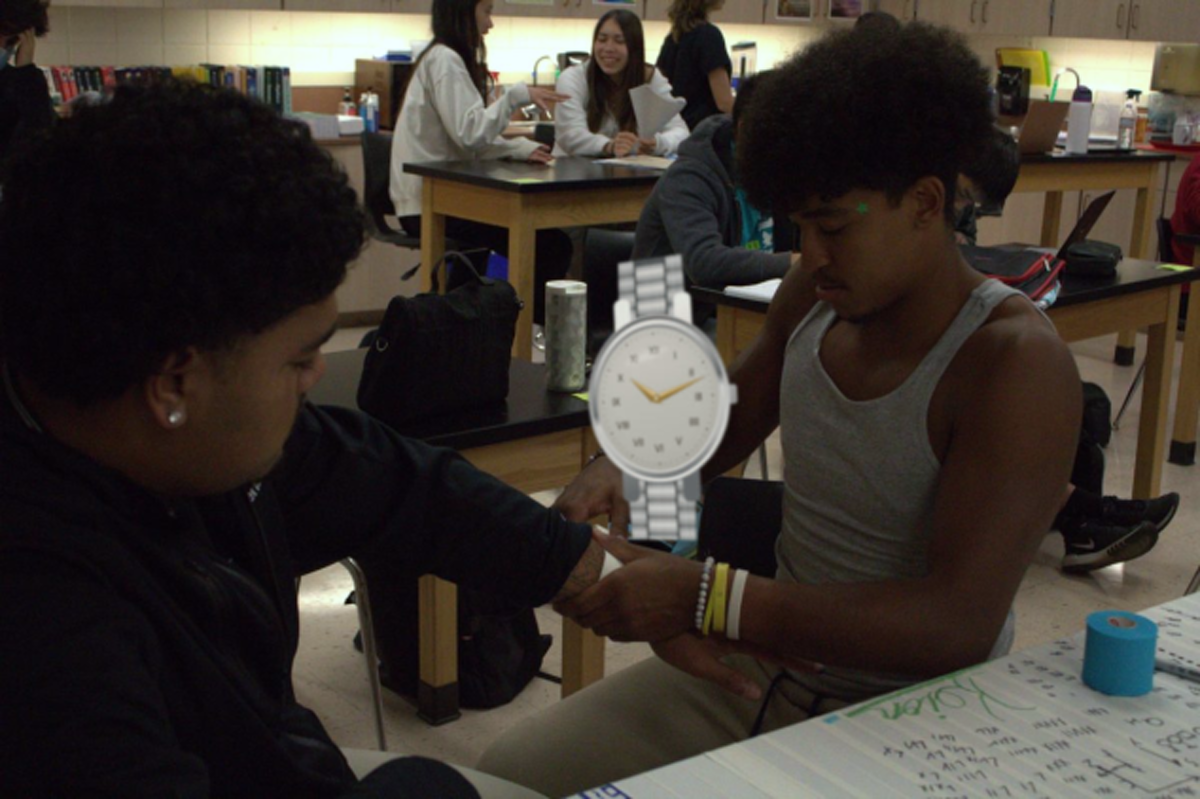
{"hour": 10, "minute": 12}
